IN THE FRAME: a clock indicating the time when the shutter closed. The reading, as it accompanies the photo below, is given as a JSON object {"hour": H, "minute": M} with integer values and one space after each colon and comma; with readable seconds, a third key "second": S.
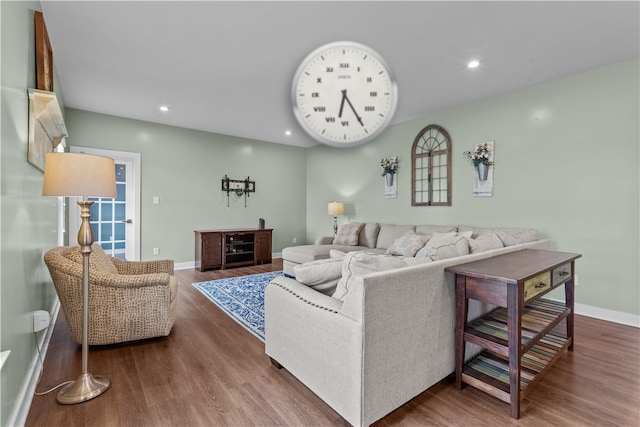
{"hour": 6, "minute": 25}
